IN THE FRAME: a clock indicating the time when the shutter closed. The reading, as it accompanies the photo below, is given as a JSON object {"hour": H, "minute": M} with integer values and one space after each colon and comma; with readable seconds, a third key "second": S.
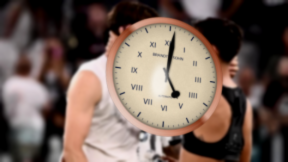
{"hour": 5, "minute": 1}
